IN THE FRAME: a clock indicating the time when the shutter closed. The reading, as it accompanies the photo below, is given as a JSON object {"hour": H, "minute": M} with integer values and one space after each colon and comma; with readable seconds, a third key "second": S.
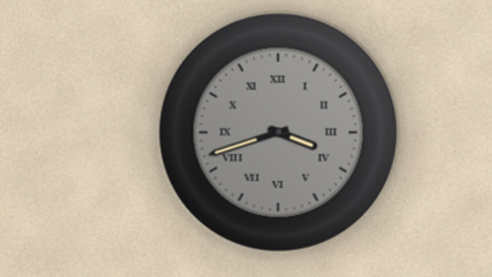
{"hour": 3, "minute": 42}
